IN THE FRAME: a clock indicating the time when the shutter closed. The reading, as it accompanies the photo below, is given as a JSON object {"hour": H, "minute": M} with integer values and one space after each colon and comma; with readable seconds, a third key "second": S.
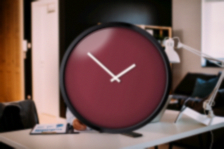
{"hour": 1, "minute": 52}
